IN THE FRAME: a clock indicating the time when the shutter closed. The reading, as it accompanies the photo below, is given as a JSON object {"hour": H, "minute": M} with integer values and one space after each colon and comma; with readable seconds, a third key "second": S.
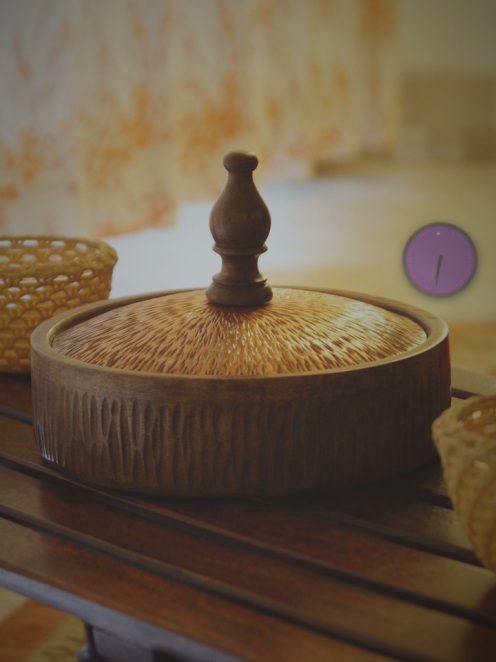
{"hour": 6, "minute": 32}
